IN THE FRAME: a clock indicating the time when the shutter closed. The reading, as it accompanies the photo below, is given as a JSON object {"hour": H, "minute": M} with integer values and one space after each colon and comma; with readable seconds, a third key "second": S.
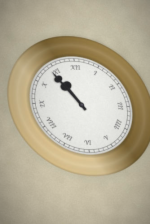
{"hour": 10, "minute": 54}
